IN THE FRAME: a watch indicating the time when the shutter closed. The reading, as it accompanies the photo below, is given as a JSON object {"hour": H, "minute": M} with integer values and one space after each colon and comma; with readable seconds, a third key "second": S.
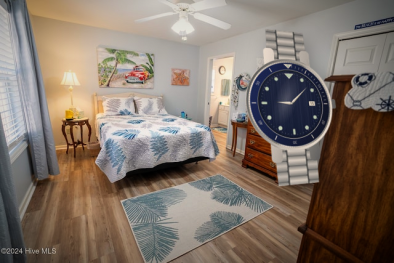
{"hour": 9, "minute": 8}
